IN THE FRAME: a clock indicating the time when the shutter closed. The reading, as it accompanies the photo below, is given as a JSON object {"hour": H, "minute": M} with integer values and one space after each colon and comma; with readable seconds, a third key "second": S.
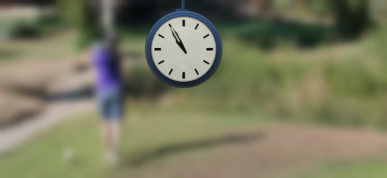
{"hour": 10, "minute": 55}
